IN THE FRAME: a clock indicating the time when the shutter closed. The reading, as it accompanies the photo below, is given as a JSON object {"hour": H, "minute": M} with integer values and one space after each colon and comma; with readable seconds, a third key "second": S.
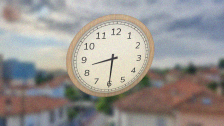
{"hour": 8, "minute": 30}
